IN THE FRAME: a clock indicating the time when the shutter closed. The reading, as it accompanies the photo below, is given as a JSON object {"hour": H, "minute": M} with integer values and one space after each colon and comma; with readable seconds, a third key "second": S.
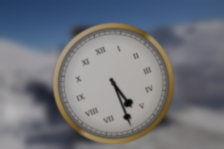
{"hour": 5, "minute": 30}
